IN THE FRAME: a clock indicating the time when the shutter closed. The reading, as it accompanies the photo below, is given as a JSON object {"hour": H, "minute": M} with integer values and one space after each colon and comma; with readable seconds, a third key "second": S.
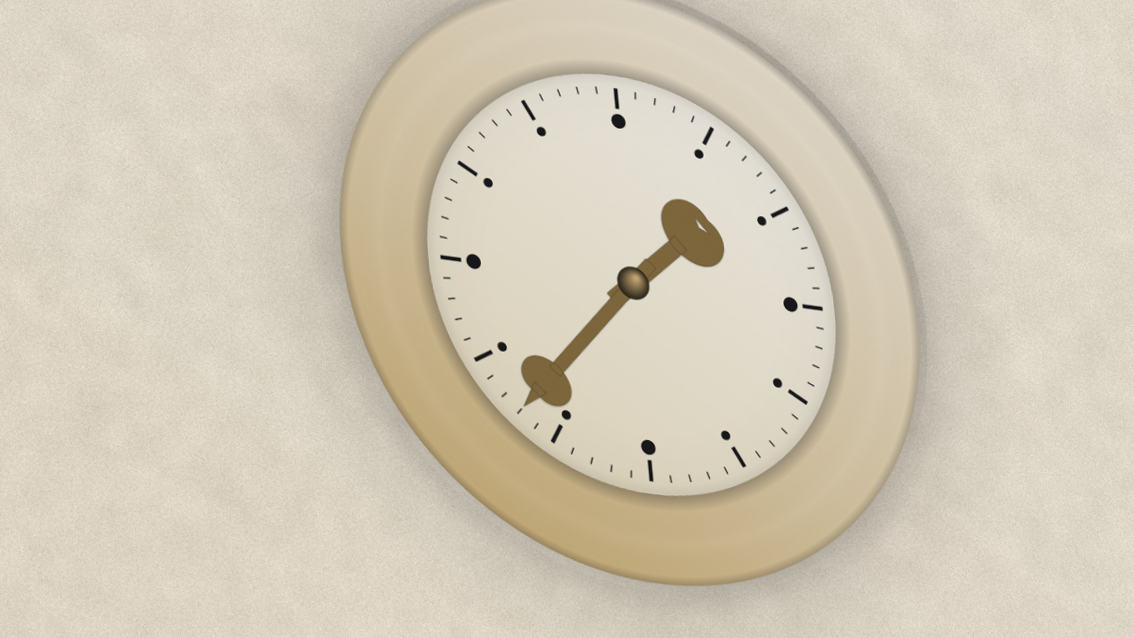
{"hour": 1, "minute": 37}
